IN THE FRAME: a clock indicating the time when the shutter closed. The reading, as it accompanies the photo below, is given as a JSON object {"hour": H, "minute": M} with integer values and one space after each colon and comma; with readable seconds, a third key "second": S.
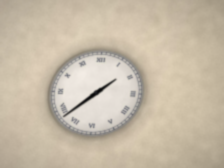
{"hour": 1, "minute": 38}
